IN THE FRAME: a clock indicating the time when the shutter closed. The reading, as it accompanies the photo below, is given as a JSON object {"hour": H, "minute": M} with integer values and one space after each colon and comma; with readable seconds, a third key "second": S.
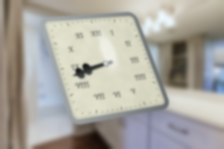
{"hour": 8, "minute": 43}
